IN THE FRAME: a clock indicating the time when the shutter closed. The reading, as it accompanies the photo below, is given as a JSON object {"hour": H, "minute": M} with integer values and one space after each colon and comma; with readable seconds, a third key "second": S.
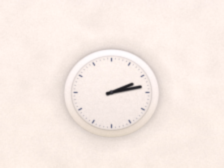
{"hour": 2, "minute": 13}
